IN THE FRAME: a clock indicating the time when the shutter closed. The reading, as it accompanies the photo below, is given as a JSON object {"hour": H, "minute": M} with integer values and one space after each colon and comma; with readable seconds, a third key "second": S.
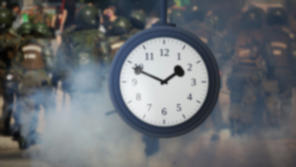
{"hour": 1, "minute": 49}
